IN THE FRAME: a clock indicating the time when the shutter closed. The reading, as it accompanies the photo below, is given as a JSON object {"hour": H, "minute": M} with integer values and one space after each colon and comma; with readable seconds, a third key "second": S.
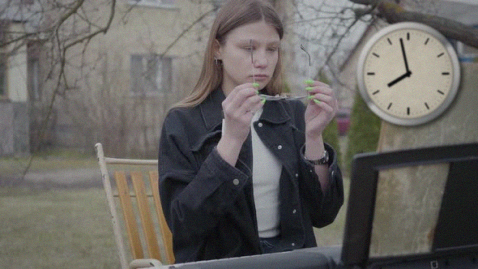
{"hour": 7, "minute": 58}
